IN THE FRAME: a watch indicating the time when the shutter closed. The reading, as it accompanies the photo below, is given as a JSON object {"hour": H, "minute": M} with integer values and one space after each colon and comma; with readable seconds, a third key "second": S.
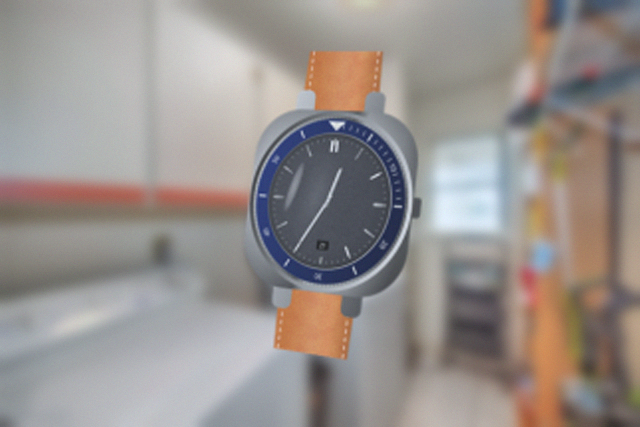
{"hour": 12, "minute": 35}
